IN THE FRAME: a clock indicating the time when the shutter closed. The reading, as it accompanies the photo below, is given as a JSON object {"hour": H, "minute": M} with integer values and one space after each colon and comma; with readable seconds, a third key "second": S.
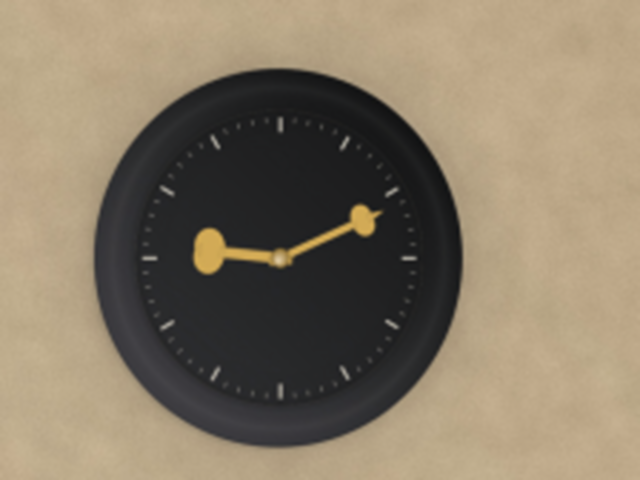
{"hour": 9, "minute": 11}
